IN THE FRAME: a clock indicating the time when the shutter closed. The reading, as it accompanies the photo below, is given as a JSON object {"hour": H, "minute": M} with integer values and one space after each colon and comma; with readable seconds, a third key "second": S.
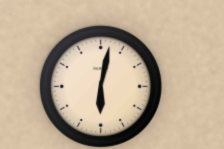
{"hour": 6, "minute": 2}
